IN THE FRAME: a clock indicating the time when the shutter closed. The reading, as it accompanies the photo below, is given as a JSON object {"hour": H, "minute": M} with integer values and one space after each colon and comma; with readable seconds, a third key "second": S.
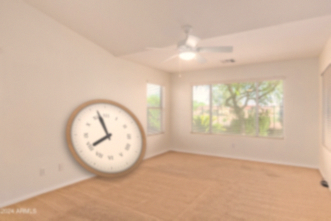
{"hour": 7, "minute": 57}
